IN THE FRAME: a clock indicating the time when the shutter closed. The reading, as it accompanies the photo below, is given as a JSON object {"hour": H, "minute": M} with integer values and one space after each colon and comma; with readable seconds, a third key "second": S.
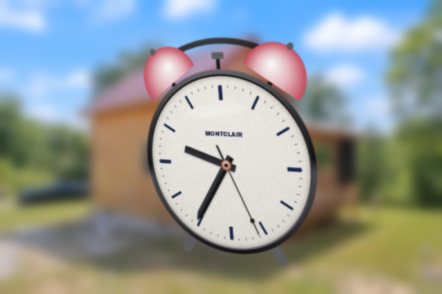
{"hour": 9, "minute": 35, "second": 26}
